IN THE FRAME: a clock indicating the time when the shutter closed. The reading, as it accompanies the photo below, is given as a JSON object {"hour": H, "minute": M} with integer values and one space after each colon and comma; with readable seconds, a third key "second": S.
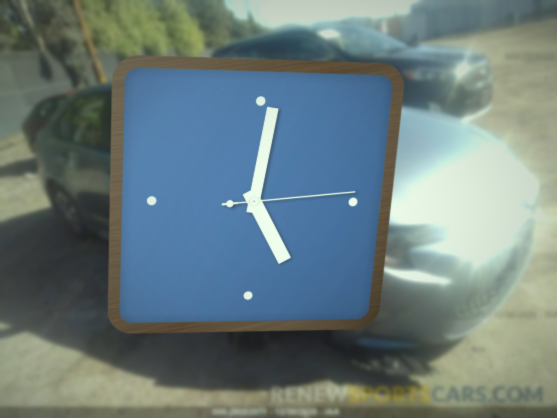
{"hour": 5, "minute": 1, "second": 14}
